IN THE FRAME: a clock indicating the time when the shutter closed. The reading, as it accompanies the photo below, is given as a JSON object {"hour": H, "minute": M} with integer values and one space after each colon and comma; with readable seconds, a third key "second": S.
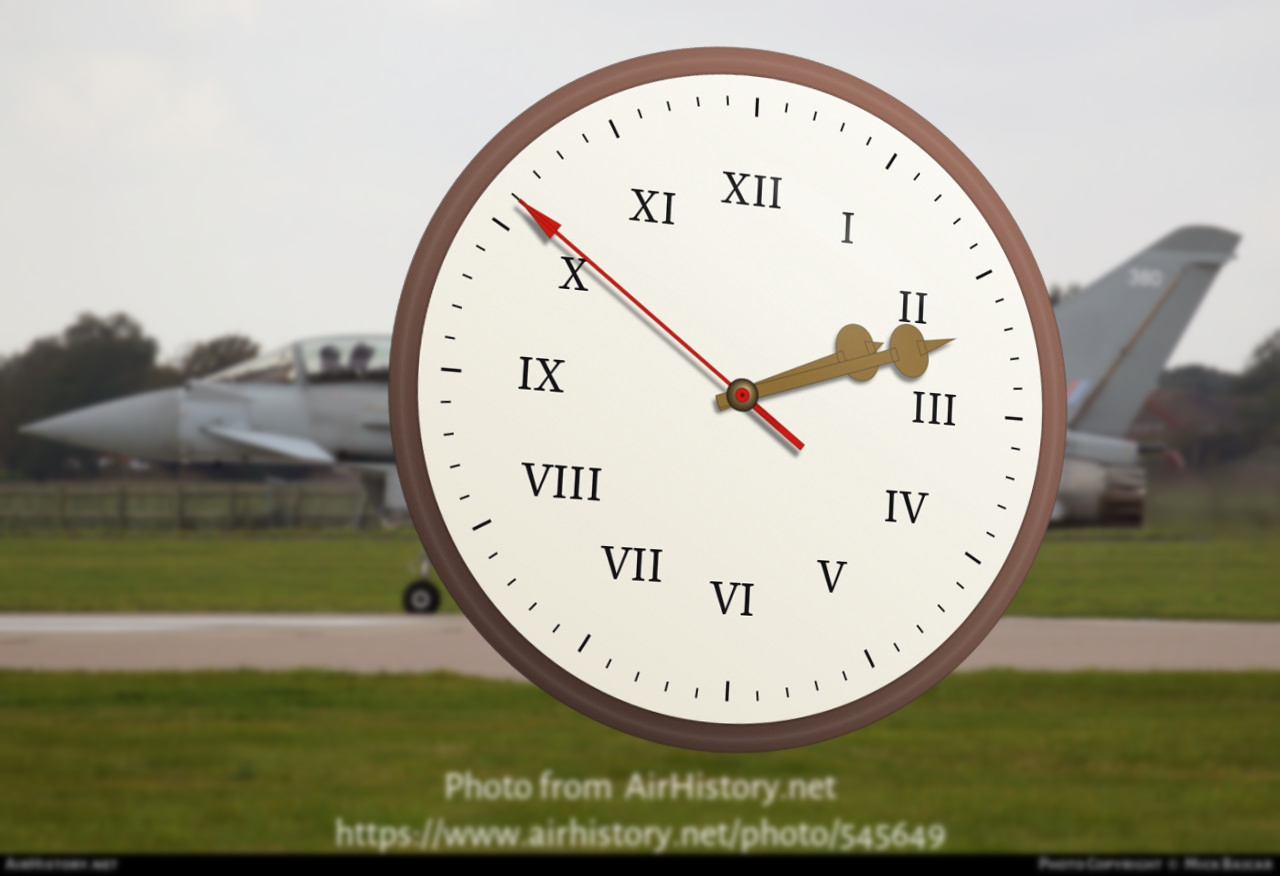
{"hour": 2, "minute": 11, "second": 51}
